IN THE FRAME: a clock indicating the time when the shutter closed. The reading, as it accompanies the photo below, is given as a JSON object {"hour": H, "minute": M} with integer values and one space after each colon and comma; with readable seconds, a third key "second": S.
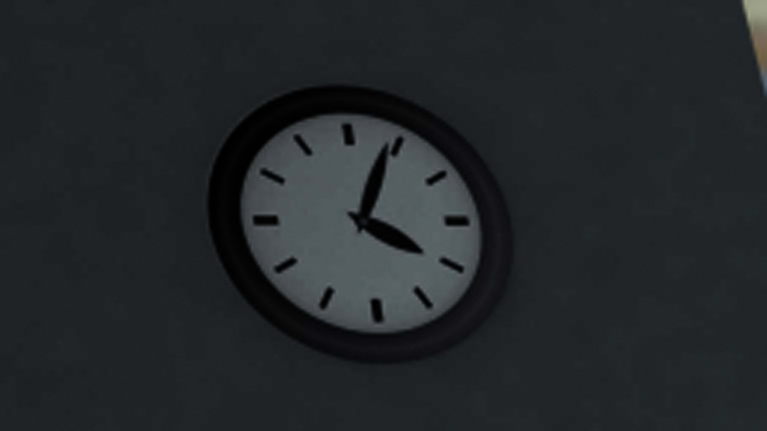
{"hour": 4, "minute": 4}
